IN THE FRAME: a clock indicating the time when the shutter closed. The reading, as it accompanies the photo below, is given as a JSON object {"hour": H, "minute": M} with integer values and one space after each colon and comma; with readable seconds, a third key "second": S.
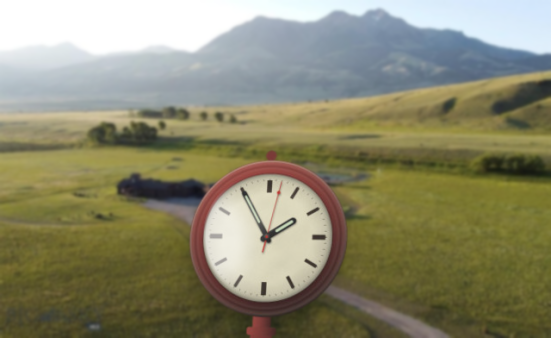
{"hour": 1, "minute": 55, "second": 2}
